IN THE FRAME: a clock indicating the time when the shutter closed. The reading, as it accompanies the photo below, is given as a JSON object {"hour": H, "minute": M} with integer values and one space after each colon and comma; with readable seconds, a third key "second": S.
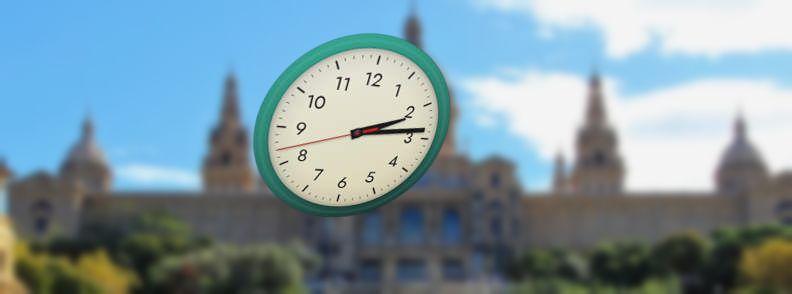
{"hour": 2, "minute": 13, "second": 42}
